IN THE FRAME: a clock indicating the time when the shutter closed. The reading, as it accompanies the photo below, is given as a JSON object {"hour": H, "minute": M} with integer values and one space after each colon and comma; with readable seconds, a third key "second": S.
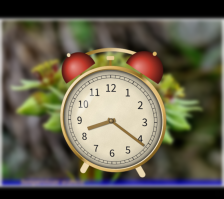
{"hour": 8, "minute": 21}
